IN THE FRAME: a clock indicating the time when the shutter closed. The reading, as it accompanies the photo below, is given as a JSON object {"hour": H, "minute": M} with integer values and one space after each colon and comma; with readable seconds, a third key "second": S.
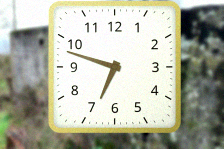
{"hour": 6, "minute": 48}
